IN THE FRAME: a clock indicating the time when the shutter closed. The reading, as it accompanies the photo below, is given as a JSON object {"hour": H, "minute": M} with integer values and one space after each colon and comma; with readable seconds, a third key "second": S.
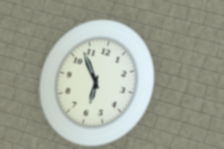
{"hour": 5, "minute": 53}
